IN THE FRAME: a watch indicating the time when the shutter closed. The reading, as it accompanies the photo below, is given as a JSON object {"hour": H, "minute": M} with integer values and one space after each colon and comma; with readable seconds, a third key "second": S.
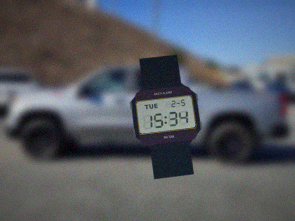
{"hour": 15, "minute": 34}
